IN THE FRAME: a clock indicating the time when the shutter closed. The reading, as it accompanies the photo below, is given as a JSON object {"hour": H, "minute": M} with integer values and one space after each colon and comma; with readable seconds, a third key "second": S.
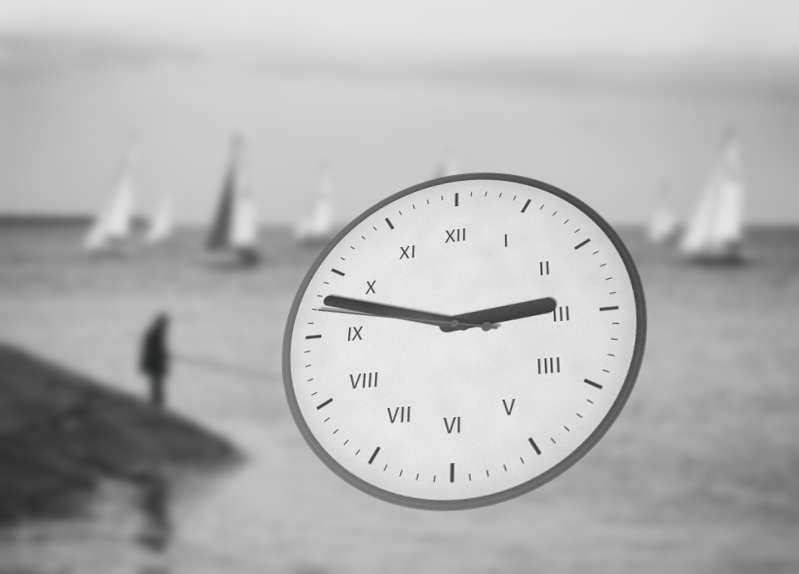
{"hour": 2, "minute": 47, "second": 47}
